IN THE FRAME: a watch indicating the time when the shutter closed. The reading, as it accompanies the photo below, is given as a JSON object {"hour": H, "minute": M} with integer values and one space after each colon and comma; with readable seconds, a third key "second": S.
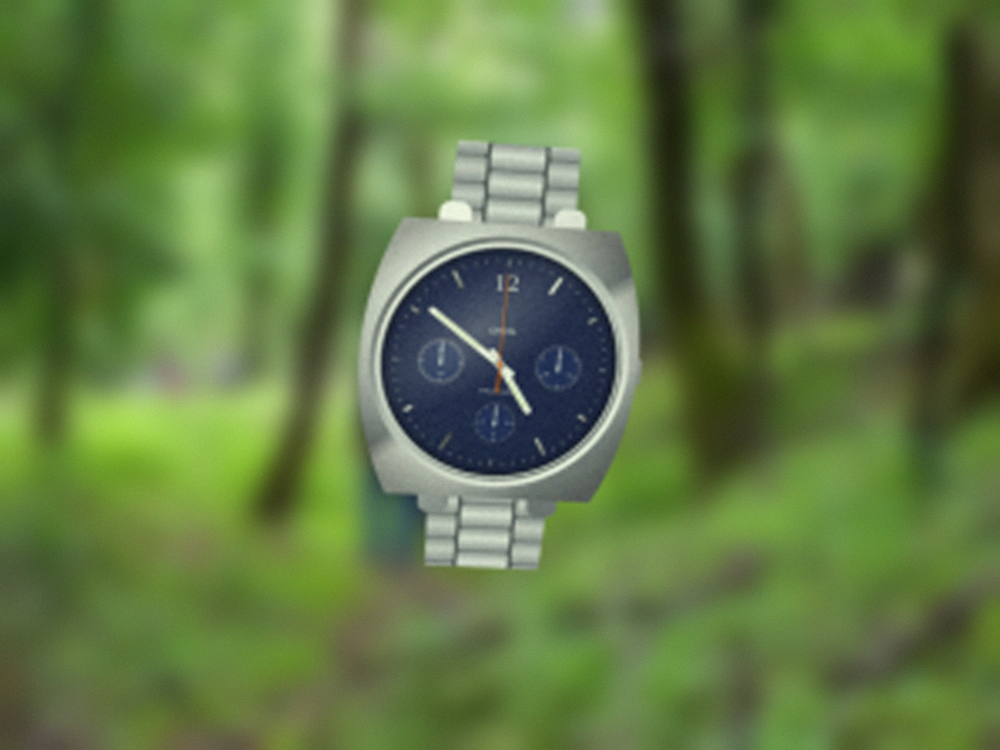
{"hour": 4, "minute": 51}
